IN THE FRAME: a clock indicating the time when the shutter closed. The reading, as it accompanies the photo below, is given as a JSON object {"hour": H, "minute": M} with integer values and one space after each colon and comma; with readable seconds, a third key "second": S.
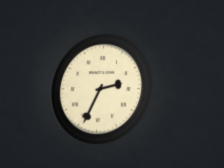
{"hour": 2, "minute": 34}
